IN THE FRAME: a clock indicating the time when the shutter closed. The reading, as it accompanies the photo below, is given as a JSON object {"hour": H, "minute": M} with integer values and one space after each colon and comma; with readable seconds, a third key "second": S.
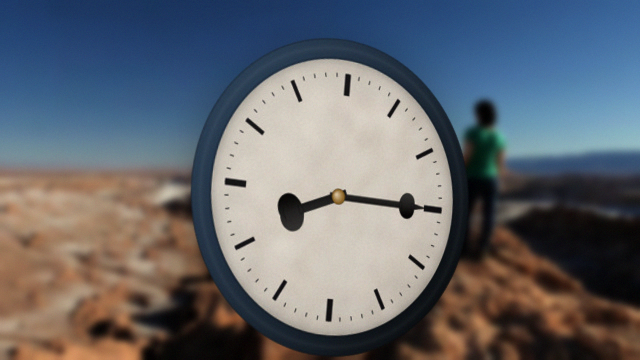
{"hour": 8, "minute": 15}
